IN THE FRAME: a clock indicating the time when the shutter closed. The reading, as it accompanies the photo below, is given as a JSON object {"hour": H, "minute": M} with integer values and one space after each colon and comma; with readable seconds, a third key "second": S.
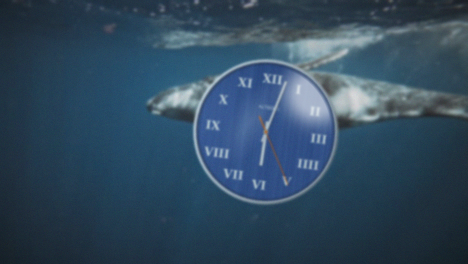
{"hour": 6, "minute": 2, "second": 25}
